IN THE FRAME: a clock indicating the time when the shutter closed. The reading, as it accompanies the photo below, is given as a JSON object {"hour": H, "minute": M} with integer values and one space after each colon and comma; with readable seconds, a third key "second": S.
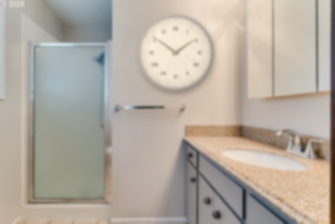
{"hour": 1, "minute": 51}
